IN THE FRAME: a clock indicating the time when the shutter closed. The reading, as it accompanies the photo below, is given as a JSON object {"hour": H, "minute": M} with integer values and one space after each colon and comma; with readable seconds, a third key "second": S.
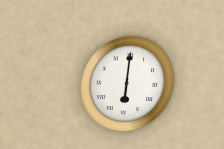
{"hour": 6, "minute": 0}
